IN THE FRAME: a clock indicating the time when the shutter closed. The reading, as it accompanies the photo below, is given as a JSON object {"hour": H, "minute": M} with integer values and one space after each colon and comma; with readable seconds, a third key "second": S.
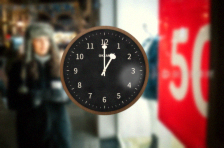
{"hour": 1, "minute": 0}
